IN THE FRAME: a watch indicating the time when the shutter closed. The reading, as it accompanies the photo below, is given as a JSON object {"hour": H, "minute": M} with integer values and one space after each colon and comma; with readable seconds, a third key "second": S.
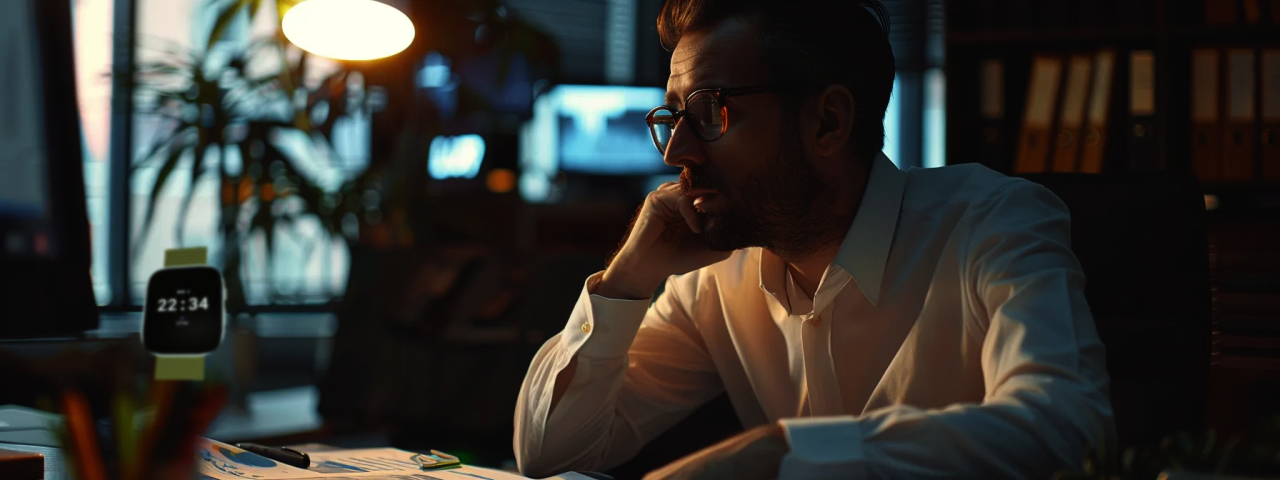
{"hour": 22, "minute": 34}
